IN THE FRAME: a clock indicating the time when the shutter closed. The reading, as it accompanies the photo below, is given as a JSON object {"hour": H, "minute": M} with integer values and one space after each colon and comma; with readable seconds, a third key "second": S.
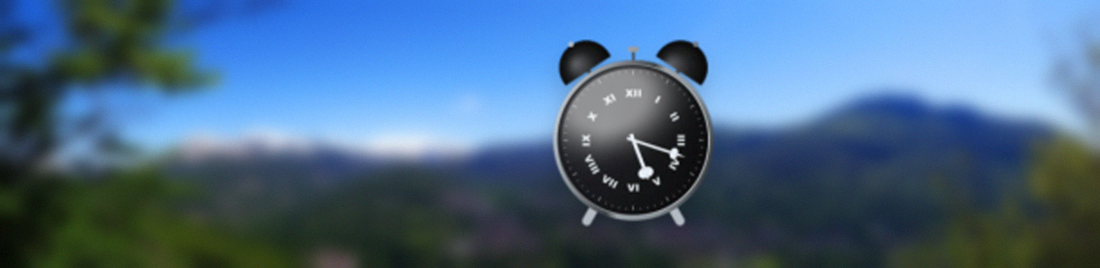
{"hour": 5, "minute": 18}
